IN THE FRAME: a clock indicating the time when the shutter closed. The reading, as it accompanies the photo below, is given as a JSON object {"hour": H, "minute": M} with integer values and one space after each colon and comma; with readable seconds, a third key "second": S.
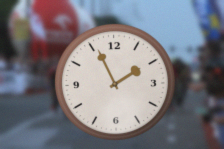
{"hour": 1, "minute": 56}
